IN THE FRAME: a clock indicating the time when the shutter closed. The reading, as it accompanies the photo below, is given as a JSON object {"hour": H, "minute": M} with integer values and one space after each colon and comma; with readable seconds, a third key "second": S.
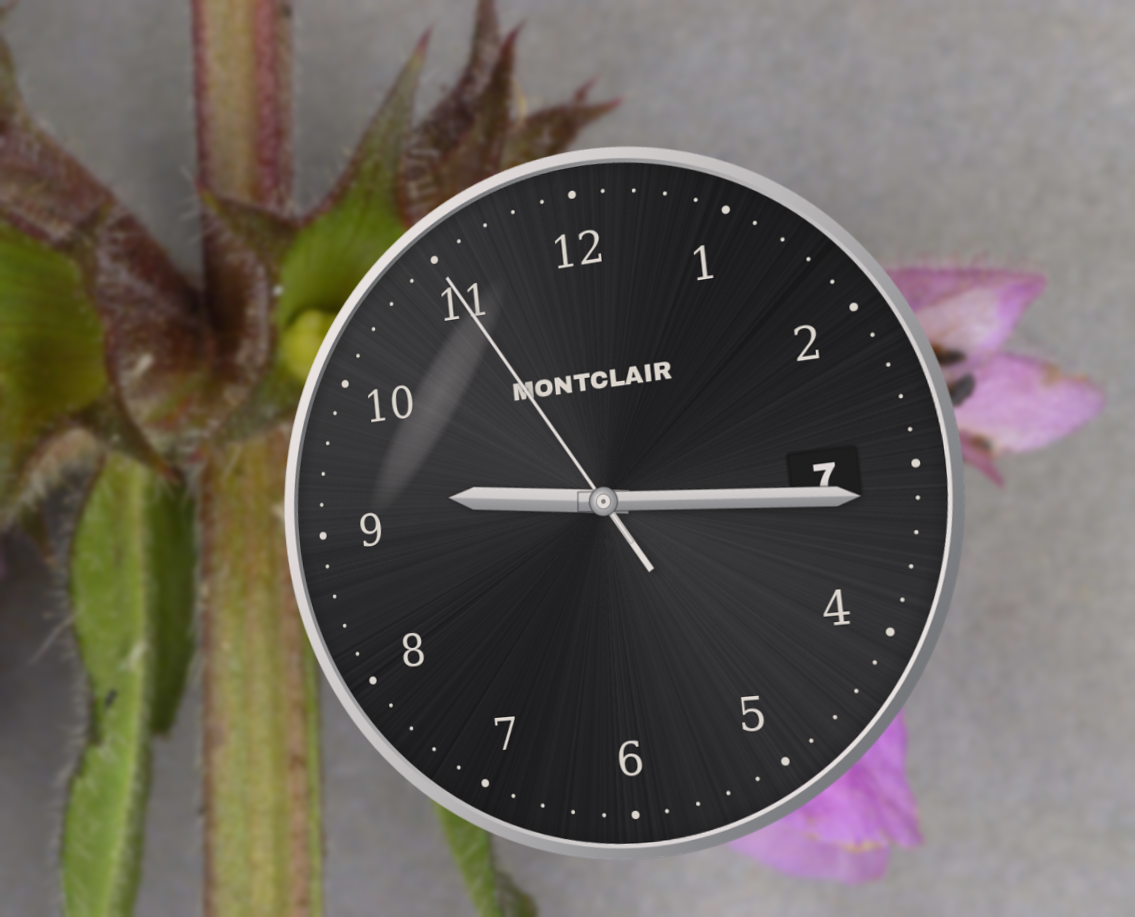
{"hour": 9, "minute": 15, "second": 55}
